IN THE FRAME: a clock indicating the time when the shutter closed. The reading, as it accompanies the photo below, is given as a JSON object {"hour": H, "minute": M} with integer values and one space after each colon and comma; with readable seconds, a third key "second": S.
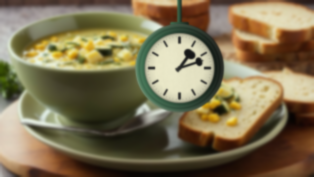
{"hour": 1, "minute": 12}
